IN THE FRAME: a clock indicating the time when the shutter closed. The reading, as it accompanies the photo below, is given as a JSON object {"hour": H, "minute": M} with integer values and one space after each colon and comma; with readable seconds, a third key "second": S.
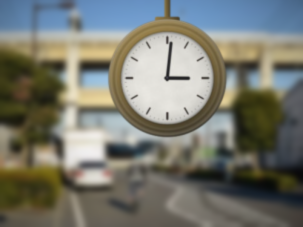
{"hour": 3, "minute": 1}
